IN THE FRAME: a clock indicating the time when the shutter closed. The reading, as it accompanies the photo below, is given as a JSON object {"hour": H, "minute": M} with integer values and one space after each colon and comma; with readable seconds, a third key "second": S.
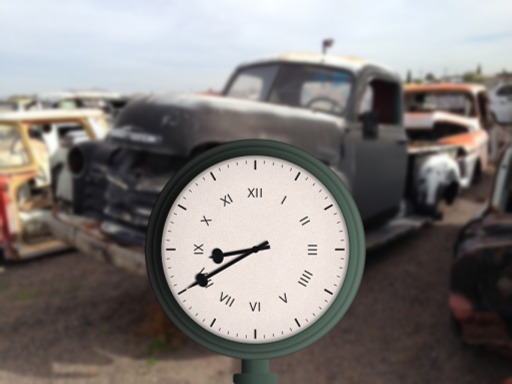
{"hour": 8, "minute": 40}
